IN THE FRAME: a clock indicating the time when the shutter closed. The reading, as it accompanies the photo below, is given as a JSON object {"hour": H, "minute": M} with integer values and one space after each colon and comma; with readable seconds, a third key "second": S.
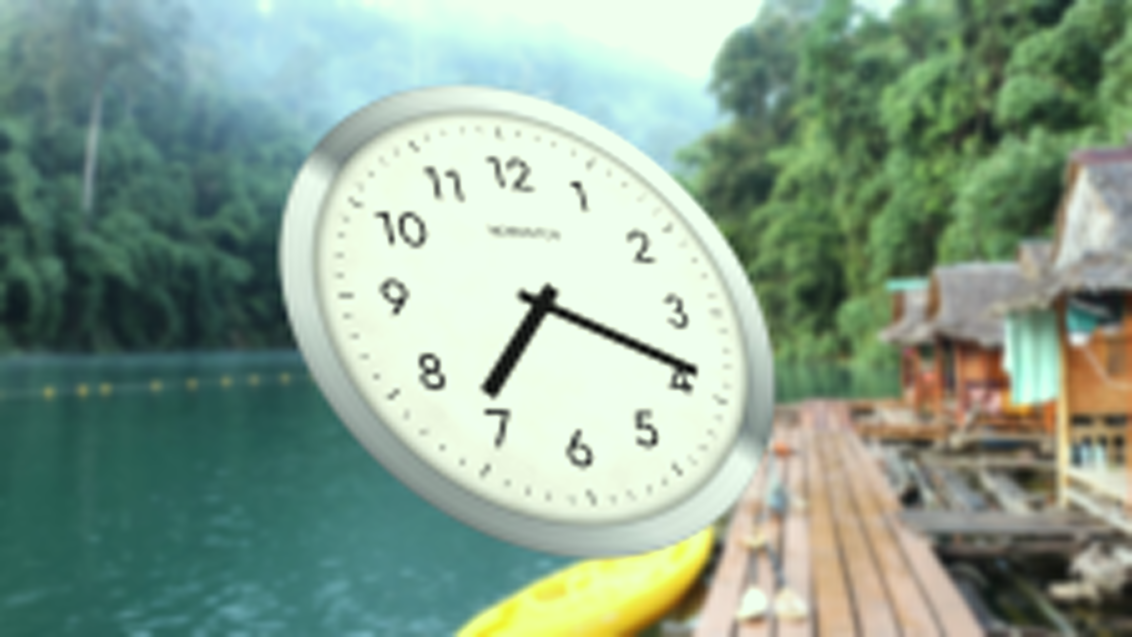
{"hour": 7, "minute": 19}
